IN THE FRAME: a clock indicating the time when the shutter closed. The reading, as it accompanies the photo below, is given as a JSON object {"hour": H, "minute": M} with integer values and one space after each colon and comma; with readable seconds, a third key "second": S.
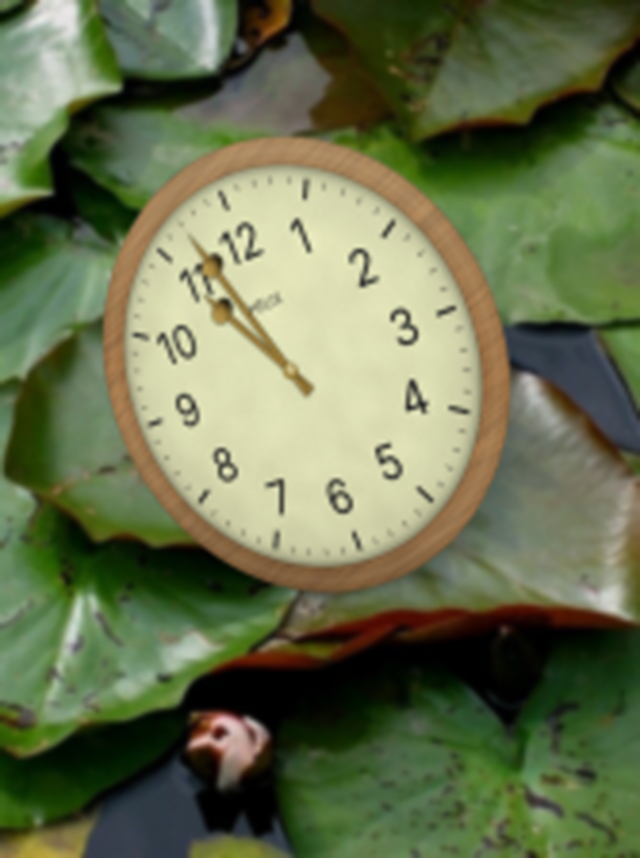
{"hour": 10, "minute": 57}
